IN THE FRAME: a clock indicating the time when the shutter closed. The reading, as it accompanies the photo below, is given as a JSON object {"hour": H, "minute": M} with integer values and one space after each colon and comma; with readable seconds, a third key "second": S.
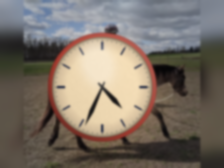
{"hour": 4, "minute": 34}
